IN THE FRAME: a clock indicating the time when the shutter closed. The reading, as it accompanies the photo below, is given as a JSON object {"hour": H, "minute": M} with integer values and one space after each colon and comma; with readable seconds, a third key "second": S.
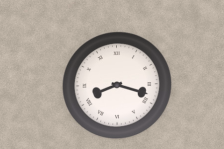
{"hour": 8, "minute": 18}
